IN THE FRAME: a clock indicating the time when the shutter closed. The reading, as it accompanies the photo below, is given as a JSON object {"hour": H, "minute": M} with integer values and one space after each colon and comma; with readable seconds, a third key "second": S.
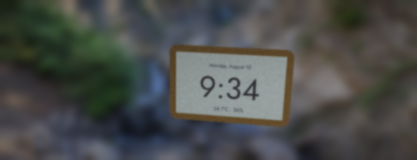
{"hour": 9, "minute": 34}
